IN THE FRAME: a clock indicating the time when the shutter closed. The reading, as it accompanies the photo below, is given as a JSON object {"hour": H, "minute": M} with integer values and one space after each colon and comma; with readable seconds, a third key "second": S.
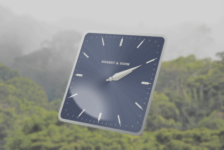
{"hour": 2, "minute": 10}
